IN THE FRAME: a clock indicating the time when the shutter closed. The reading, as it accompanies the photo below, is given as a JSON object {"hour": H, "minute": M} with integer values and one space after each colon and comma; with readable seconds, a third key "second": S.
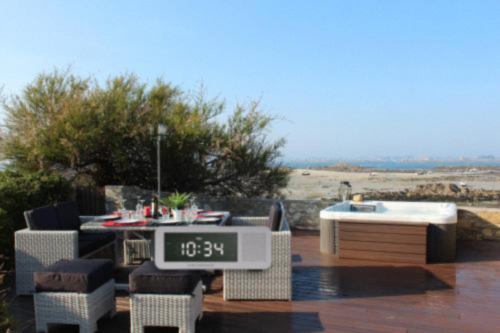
{"hour": 10, "minute": 34}
